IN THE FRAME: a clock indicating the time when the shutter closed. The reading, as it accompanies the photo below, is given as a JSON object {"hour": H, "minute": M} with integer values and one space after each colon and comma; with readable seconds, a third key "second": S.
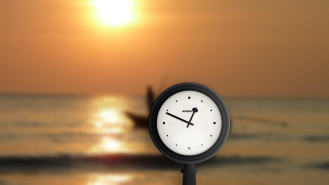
{"hour": 12, "minute": 49}
